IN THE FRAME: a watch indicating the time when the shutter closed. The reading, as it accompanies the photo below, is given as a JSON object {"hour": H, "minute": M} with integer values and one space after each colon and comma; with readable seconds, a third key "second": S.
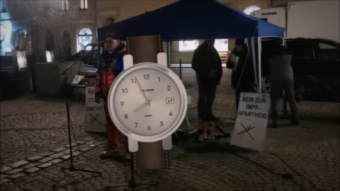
{"hour": 7, "minute": 56}
